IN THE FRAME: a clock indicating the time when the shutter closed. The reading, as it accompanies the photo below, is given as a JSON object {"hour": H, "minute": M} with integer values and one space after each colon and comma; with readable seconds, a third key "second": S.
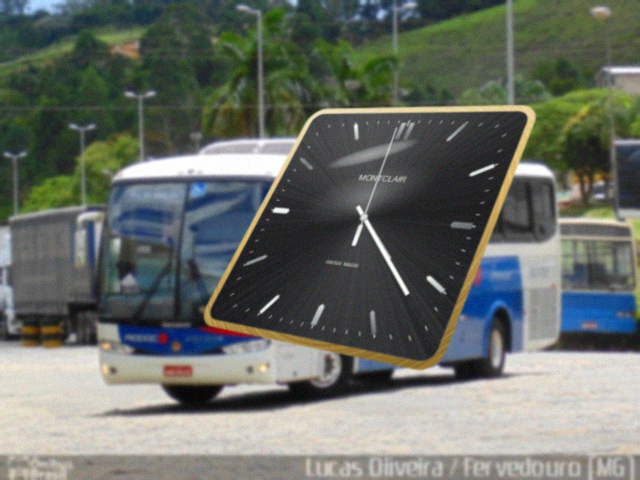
{"hour": 4, "minute": 21, "second": 59}
